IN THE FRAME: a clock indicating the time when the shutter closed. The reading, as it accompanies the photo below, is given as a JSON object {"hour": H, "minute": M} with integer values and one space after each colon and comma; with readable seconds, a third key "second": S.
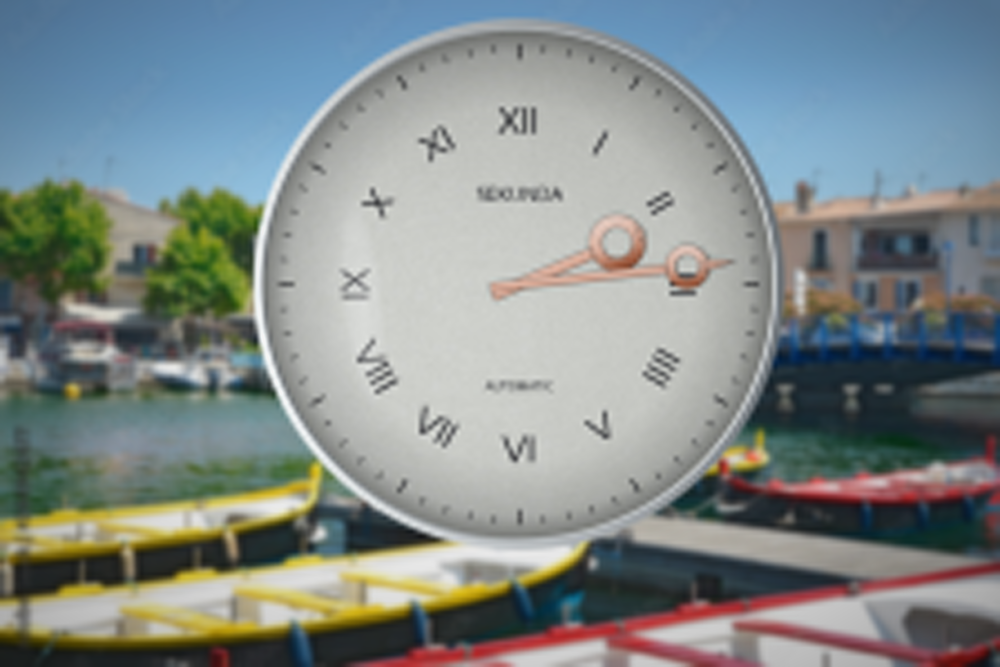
{"hour": 2, "minute": 14}
